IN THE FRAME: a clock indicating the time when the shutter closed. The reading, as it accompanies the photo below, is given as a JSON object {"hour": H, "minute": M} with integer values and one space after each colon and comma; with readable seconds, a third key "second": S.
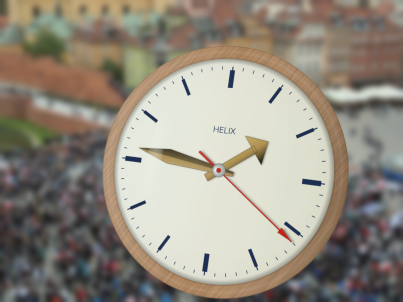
{"hour": 1, "minute": 46, "second": 21}
